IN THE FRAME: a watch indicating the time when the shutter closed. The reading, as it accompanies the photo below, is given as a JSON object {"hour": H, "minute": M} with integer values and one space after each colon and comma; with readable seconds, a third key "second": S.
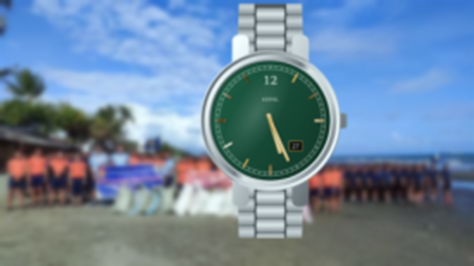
{"hour": 5, "minute": 26}
